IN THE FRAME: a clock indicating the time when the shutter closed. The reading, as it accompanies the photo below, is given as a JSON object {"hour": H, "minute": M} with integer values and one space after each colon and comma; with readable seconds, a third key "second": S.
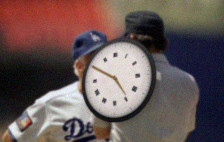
{"hour": 4, "minute": 50}
